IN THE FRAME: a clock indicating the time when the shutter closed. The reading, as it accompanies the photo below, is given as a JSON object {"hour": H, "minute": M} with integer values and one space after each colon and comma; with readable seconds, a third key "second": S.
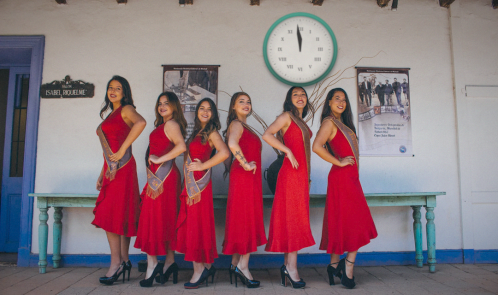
{"hour": 11, "minute": 59}
